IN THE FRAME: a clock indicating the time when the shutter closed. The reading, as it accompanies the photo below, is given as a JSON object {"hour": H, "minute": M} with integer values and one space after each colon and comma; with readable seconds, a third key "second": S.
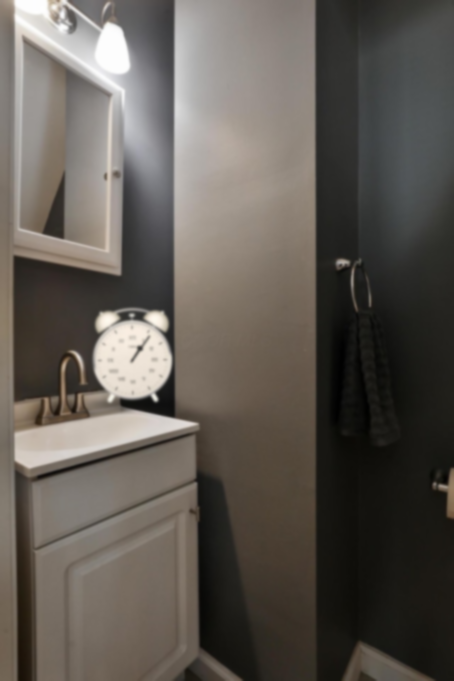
{"hour": 1, "minute": 6}
